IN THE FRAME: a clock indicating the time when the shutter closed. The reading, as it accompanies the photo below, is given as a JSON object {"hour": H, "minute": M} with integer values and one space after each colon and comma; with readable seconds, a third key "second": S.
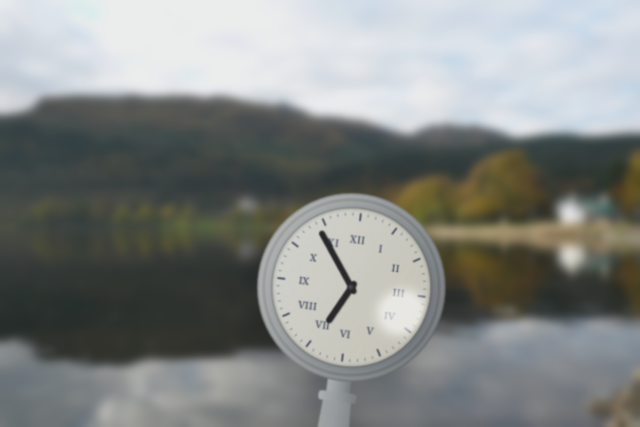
{"hour": 6, "minute": 54}
